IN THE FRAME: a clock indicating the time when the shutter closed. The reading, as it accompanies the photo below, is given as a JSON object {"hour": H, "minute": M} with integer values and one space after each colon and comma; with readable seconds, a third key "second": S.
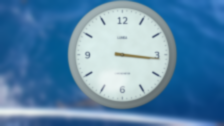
{"hour": 3, "minute": 16}
